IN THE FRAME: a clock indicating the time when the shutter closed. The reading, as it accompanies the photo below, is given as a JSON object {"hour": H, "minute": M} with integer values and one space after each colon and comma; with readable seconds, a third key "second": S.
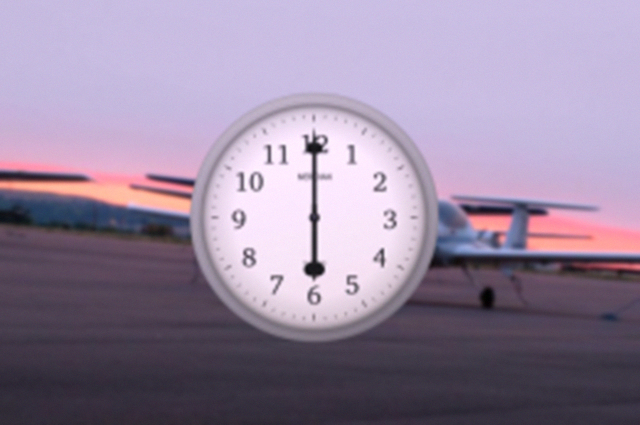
{"hour": 6, "minute": 0}
